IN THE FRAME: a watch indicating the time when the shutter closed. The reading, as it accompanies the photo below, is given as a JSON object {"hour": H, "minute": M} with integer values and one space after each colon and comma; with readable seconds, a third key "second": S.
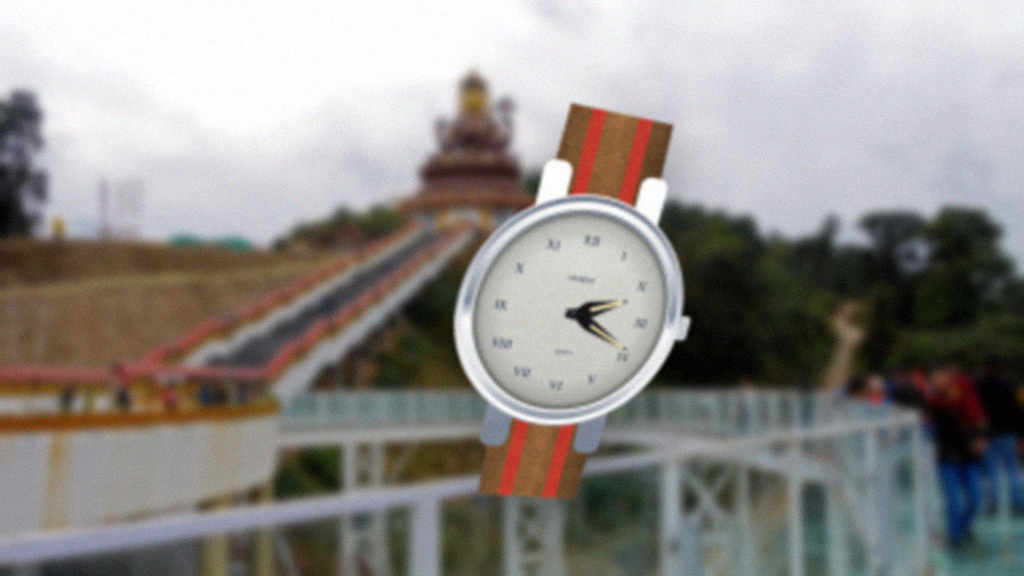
{"hour": 2, "minute": 19}
